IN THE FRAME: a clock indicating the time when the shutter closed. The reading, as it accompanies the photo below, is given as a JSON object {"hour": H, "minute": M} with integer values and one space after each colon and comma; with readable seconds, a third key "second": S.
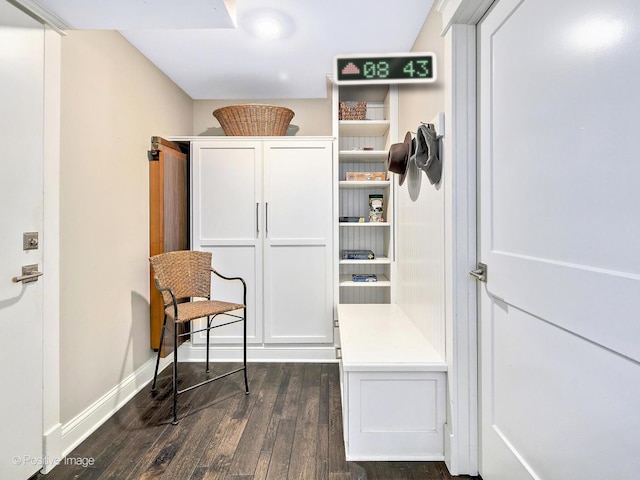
{"hour": 8, "minute": 43}
